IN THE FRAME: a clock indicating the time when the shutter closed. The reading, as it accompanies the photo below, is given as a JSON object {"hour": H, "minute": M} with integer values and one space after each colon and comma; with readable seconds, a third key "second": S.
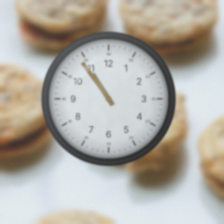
{"hour": 10, "minute": 54}
